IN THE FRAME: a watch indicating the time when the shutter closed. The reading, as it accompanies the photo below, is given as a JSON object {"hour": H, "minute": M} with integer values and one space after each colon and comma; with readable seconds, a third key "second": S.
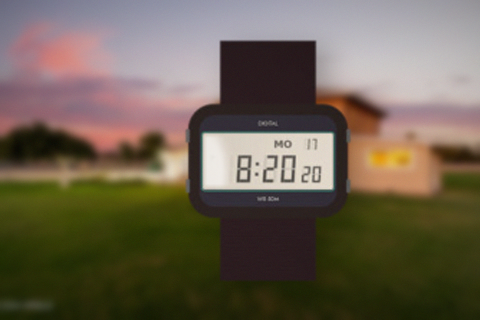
{"hour": 8, "minute": 20, "second": 20}
